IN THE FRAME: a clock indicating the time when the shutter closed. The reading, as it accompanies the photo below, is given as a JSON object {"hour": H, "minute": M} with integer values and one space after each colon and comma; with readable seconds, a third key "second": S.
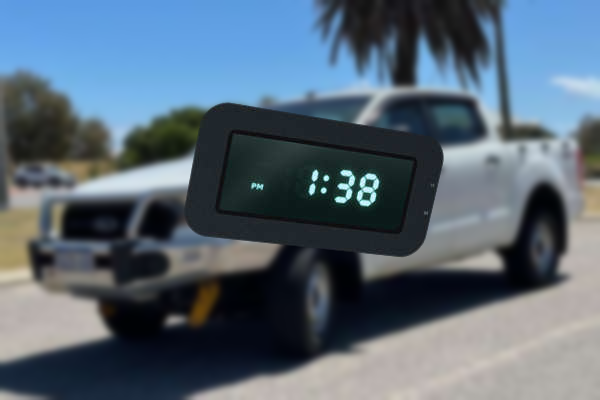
{"hour": 1, "minute": 38}
